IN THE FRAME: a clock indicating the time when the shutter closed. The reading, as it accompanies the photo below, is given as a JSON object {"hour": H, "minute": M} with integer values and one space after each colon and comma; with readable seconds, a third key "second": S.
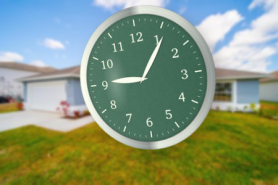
{"hour": 9, "minute": 6}
